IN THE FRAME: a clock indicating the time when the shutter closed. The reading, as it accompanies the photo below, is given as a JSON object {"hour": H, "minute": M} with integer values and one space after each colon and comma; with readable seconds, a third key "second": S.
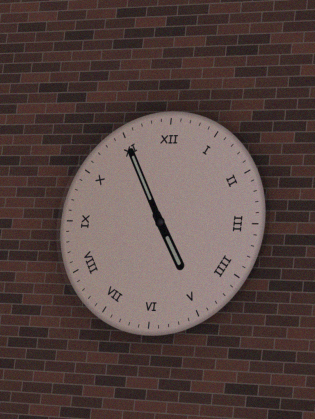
{"hour": 4, "minute": 55}
